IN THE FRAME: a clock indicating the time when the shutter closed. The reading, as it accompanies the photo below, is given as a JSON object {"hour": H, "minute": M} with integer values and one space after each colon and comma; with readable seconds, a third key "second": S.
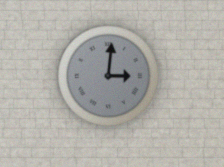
{"hour": 3, "minute": 1}
